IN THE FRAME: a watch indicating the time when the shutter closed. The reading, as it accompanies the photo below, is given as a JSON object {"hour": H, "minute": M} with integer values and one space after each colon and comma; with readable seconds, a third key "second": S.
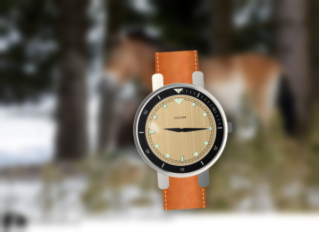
{"hour": 9, "minute": 15}
